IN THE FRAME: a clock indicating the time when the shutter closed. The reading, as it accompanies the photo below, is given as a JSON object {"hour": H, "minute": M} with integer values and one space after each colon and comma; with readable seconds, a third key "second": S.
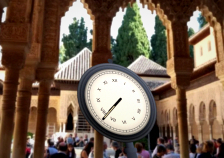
{"hour": 7, "minute": 38}
